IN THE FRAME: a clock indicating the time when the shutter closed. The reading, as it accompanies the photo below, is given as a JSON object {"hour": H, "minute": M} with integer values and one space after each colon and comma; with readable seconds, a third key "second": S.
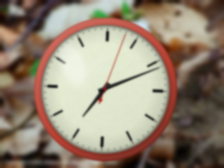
{"hour": 7, "minute": 11, "second": 3}
